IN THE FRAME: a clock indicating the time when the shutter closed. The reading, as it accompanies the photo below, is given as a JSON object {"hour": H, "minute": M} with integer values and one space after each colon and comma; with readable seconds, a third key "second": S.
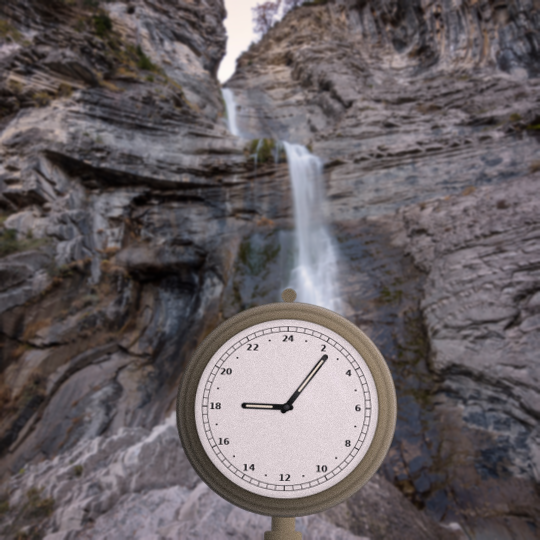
{"hour": 18, "minute": 6}
